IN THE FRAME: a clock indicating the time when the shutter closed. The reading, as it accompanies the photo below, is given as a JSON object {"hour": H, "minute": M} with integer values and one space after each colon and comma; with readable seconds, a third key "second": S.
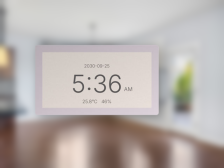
{"hour": 5, "minute": 36}
